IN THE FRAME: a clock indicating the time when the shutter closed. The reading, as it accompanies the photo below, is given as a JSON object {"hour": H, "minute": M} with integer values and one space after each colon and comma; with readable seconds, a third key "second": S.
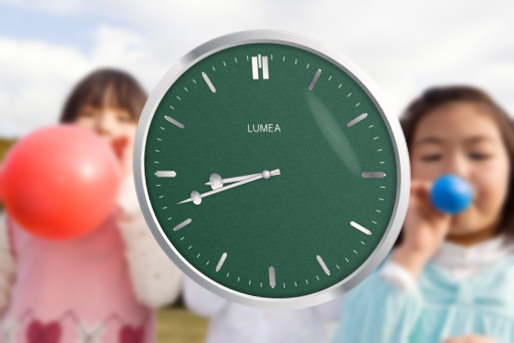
{"hour": 8, "minute": 42}
